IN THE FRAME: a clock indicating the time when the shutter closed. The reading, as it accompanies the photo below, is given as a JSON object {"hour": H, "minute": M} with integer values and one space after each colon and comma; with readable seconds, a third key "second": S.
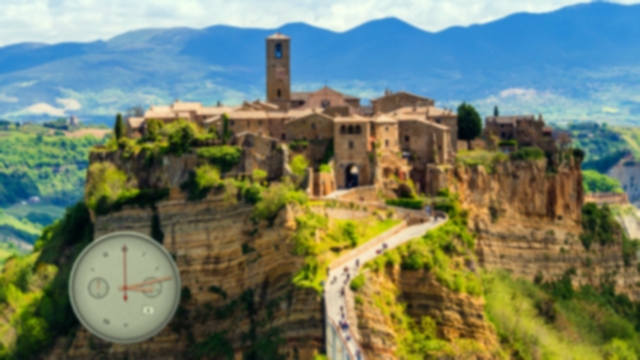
{"hour": 3, "minute": 13}
